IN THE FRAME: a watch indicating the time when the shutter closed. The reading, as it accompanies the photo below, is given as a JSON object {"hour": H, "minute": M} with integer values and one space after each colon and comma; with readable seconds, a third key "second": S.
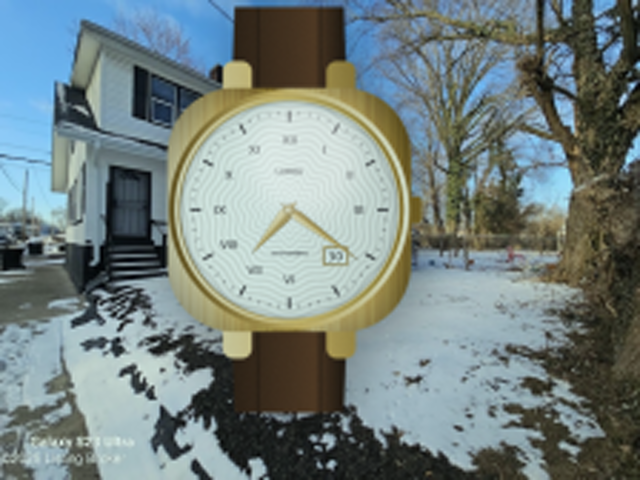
{"hour": 7, "minute": 21}
